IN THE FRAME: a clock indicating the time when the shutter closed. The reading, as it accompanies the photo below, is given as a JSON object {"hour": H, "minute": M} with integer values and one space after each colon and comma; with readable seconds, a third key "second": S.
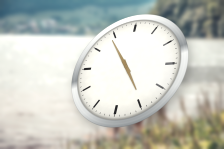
{"hour": 4, "minute": 54}
